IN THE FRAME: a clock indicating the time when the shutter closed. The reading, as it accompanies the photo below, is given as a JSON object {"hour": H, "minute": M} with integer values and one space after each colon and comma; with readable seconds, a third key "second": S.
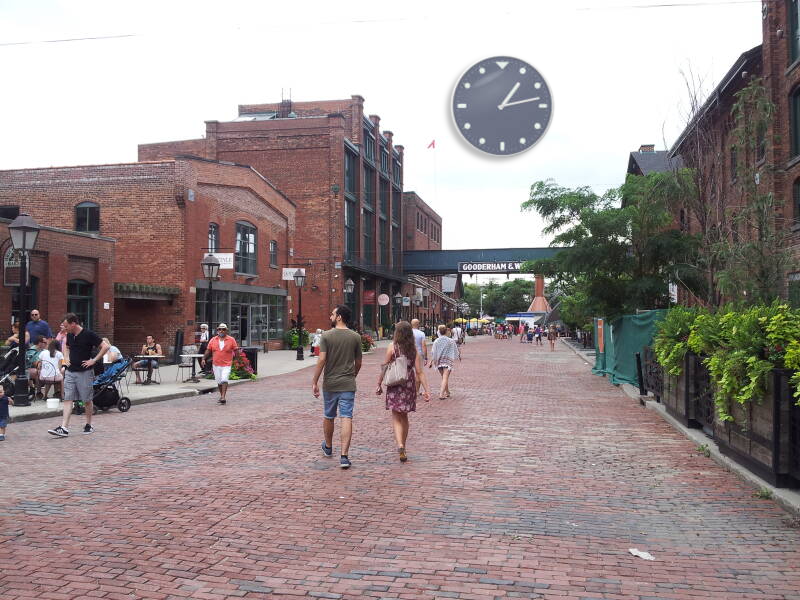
{"hour": 1, "minute": 13}
